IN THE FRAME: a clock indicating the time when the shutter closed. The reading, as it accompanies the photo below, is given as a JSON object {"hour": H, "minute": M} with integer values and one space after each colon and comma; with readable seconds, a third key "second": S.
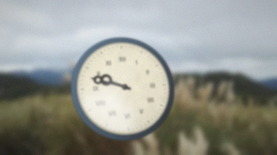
{"hour": 9, "minute": 48}
